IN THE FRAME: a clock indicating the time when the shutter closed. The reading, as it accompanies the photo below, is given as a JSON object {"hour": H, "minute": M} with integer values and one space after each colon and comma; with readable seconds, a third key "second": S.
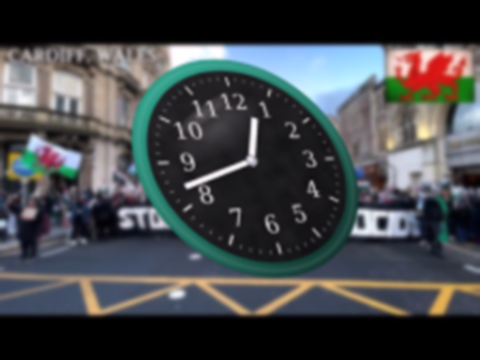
{"hour": 12, "minute": 42}
